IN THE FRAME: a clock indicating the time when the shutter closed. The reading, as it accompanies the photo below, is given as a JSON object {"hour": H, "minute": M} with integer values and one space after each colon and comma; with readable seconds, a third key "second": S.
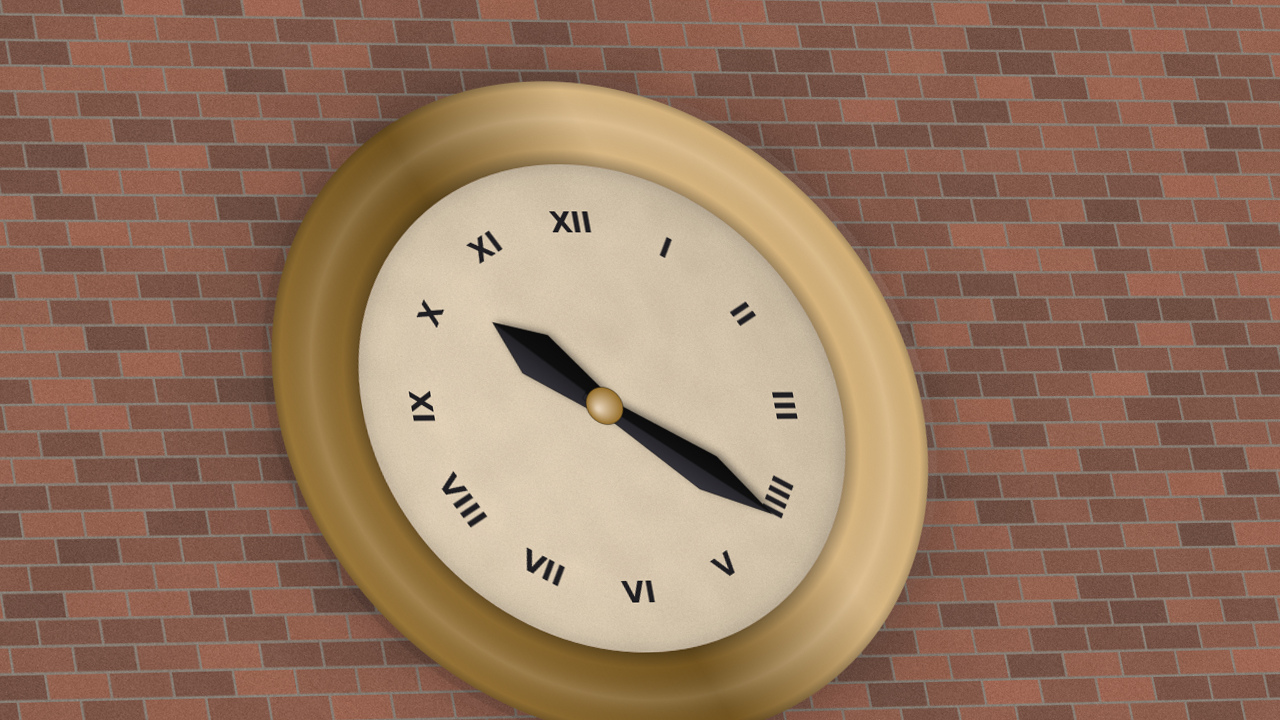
{"hour": 10, "minute": 21}
